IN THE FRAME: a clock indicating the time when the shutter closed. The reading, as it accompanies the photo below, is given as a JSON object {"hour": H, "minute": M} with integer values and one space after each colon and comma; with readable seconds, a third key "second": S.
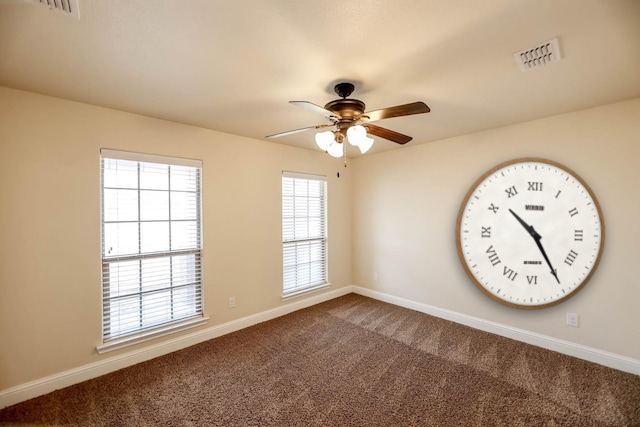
{"hour": 10, "minute": 25}
